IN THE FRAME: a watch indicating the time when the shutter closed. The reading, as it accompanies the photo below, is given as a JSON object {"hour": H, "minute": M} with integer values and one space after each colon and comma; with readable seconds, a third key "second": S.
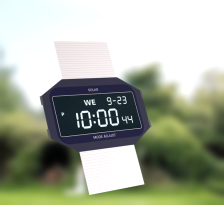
{"hour": 10, "minute": 0, "second": 44}
